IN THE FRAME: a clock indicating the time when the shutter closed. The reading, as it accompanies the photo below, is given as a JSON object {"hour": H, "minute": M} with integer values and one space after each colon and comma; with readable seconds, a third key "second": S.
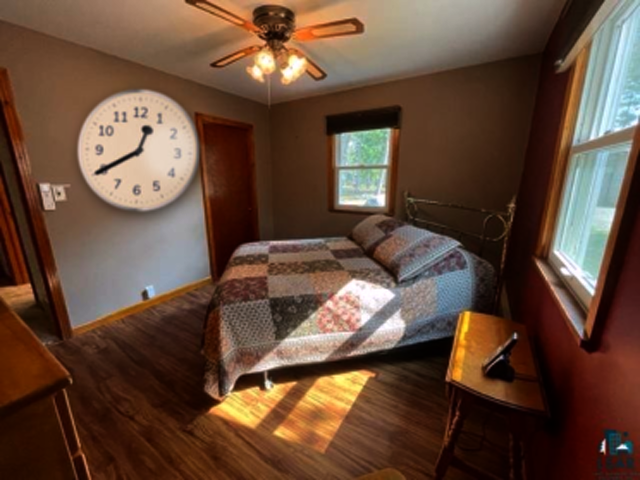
{"hour": 12, "minute": 40}
